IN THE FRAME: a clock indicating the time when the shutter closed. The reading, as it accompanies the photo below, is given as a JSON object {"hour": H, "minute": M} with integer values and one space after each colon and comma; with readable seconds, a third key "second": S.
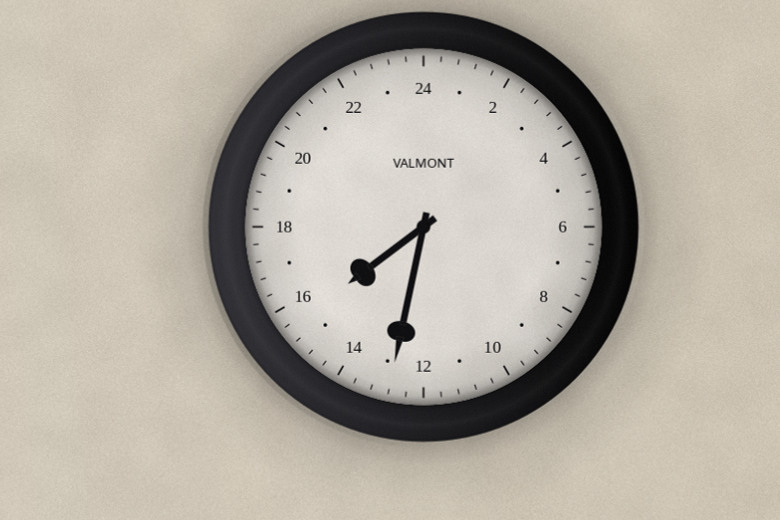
{"hour": 15, "minute": 32}
